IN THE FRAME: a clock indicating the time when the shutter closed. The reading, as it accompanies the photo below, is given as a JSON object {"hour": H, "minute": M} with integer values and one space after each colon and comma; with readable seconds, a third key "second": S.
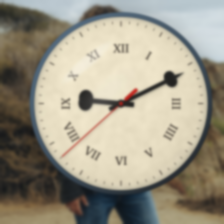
{"hour": 9, "minute": 10, "second": 38}
